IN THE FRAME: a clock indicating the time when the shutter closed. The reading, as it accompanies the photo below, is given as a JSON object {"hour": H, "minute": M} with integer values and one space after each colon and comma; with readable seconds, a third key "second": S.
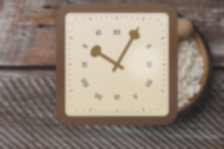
{"hour": 10, "minute": 5}
